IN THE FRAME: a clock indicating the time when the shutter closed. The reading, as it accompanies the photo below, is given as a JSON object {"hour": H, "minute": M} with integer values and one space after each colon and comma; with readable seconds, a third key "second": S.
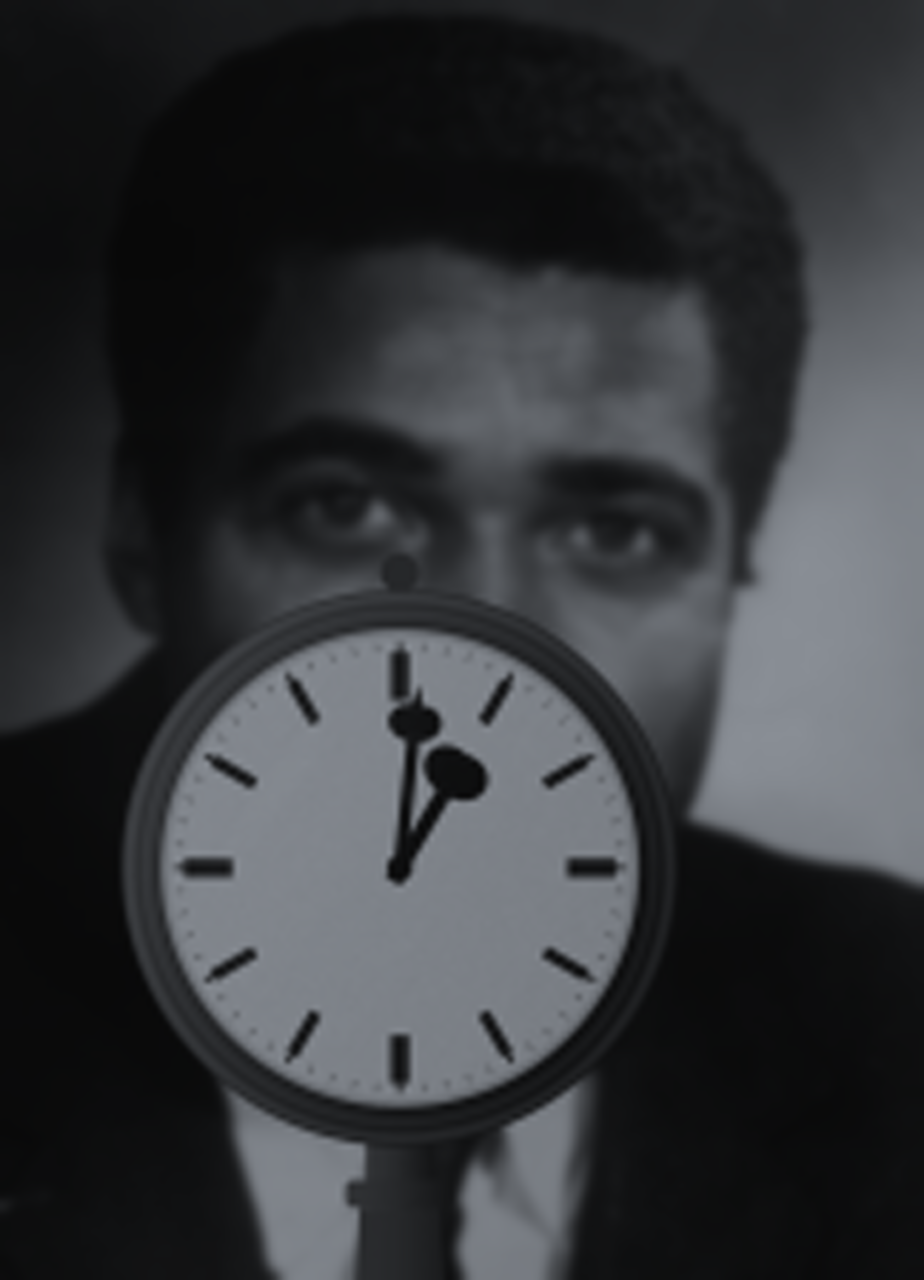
{"hour": 1, "minute": 1}
